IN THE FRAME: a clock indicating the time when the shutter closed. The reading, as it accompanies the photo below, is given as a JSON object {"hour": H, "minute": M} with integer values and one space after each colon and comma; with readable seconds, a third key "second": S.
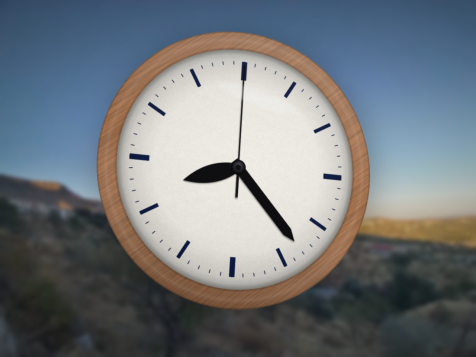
{"hour": 8, "minute": 23, "second": 0}
